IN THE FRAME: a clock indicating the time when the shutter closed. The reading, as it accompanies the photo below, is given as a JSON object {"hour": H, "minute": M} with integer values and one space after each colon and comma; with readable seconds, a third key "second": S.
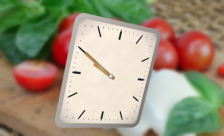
{"hour": 9, "minute": 50}
